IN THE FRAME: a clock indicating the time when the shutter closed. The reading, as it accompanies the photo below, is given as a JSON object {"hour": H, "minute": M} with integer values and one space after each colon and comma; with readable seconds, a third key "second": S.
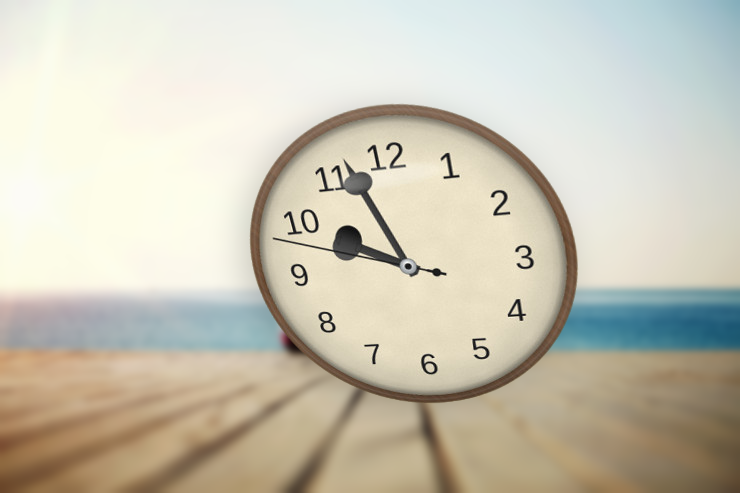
{"hour": 9, "minute": 56, "second": 48}
